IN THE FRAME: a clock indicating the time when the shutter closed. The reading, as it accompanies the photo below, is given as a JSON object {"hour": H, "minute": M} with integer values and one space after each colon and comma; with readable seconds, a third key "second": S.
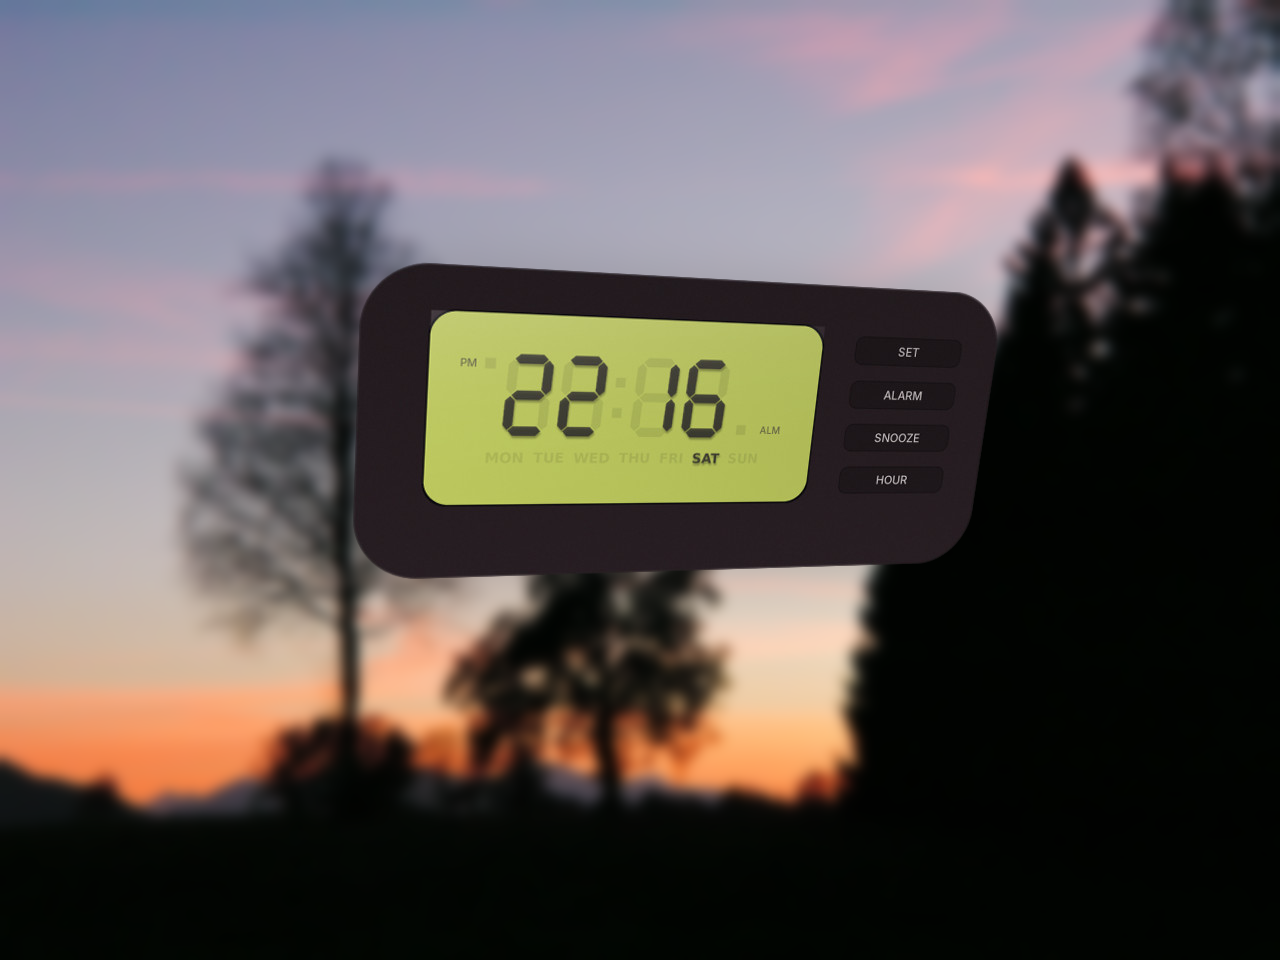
{"hour": 22, "minute": 16}
